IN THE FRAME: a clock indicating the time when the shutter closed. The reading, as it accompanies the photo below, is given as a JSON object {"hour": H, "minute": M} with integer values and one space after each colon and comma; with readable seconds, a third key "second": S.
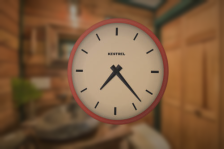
{"hour": 7, "minute": 23}
